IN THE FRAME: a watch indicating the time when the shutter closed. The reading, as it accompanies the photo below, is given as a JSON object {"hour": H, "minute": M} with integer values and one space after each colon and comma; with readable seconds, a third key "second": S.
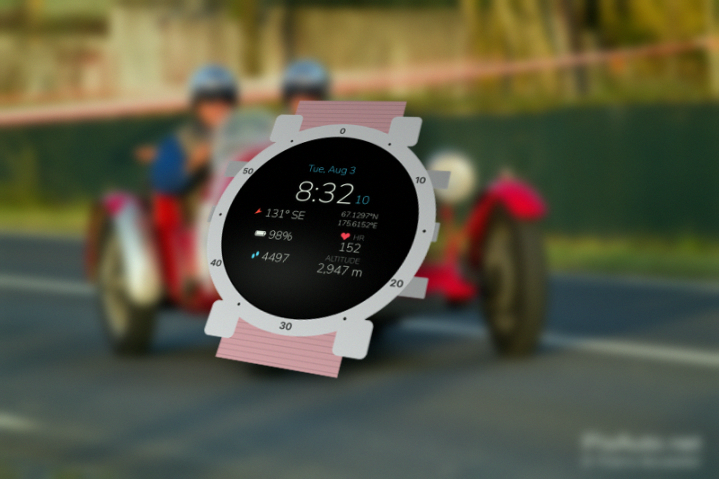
{"hour": 8, "minute": 32, "second": 10}
